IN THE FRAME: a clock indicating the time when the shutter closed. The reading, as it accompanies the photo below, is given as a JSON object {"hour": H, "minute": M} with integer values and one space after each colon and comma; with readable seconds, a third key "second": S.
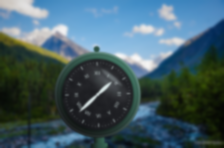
{"hour": 1, "minute": 38}
